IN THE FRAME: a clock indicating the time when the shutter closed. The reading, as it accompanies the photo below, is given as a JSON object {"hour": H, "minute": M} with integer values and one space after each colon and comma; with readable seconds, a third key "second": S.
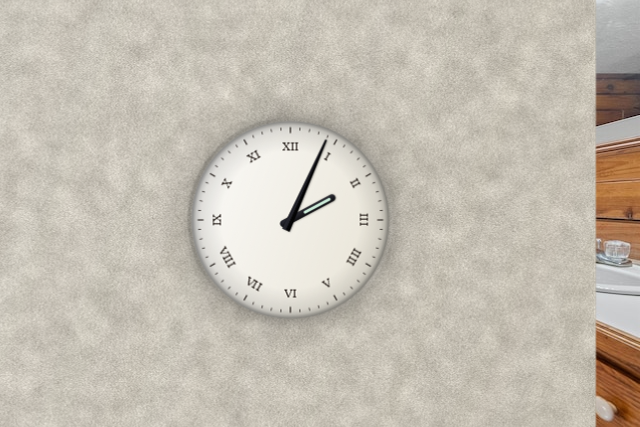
{"hour": 2, "minute": 4}
